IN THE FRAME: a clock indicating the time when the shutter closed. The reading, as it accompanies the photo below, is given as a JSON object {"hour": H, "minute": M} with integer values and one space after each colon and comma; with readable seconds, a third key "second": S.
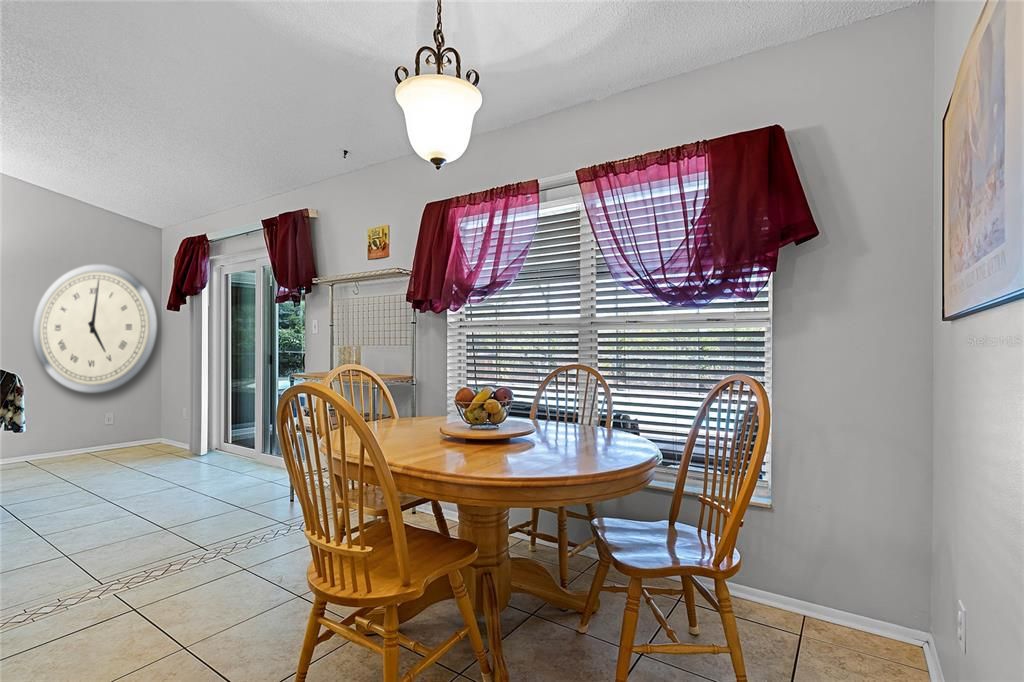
{"hour": 5, "minute": 1}
